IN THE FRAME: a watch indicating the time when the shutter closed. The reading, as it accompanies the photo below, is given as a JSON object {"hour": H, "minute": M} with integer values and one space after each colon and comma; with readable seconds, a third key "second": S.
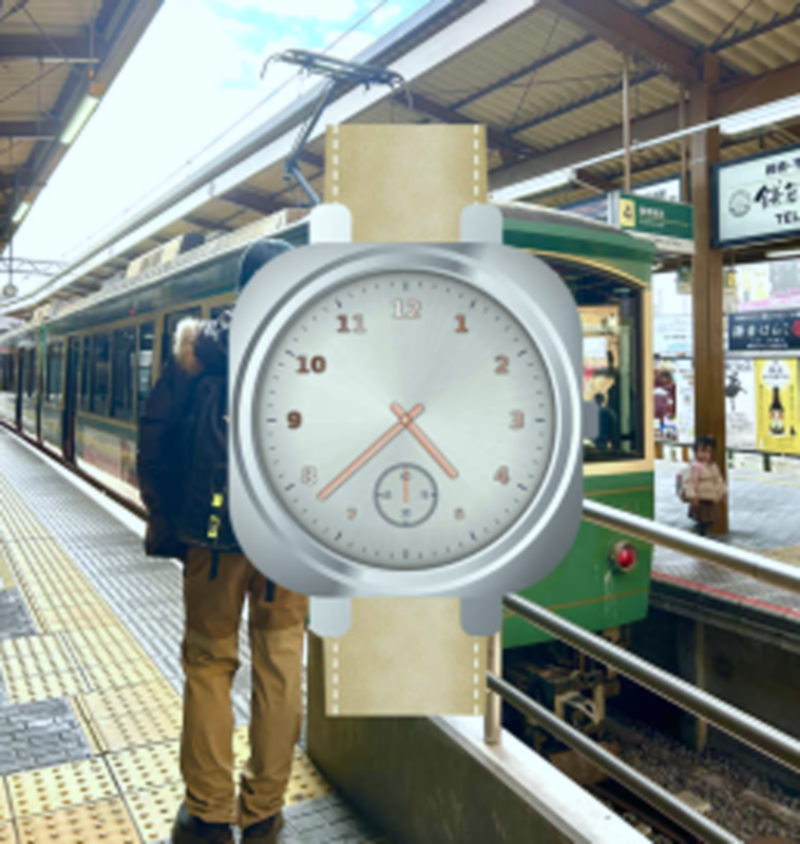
{"hour": 4, "minute": 38}
